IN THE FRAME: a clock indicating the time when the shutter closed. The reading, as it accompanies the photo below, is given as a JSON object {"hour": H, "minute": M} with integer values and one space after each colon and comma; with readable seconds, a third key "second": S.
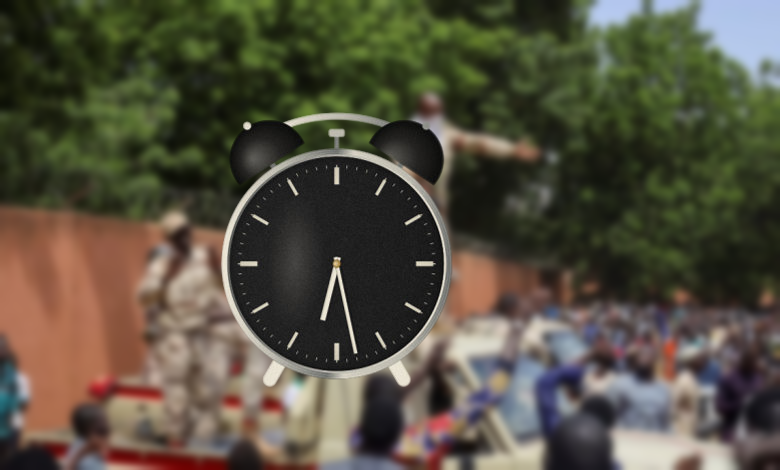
{"hour": 6, "minute": 28}
